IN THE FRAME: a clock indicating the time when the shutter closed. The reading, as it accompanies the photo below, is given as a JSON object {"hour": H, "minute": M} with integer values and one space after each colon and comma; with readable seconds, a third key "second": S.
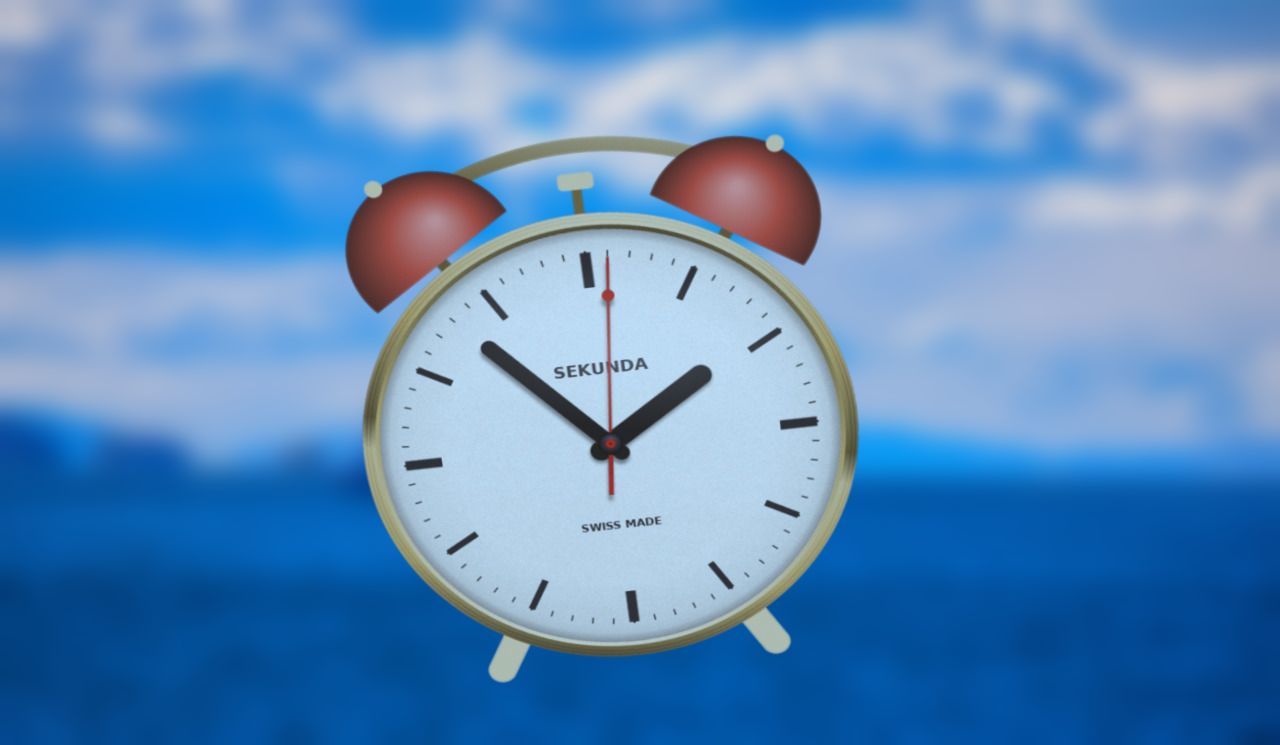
{"hour": 1, "minute": 53, "second": 1}
